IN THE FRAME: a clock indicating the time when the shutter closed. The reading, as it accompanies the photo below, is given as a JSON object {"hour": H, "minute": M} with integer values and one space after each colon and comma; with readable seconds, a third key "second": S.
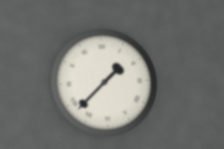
{"hour": 1, "minute": 38}
